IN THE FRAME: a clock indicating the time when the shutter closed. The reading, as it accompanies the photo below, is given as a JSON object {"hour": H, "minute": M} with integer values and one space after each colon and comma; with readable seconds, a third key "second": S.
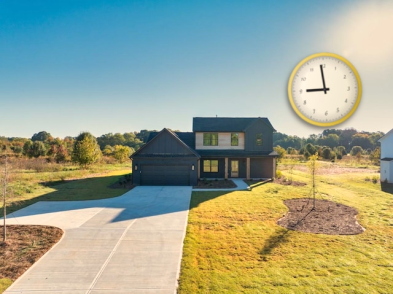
{"hour": 8, "minute": 59}
